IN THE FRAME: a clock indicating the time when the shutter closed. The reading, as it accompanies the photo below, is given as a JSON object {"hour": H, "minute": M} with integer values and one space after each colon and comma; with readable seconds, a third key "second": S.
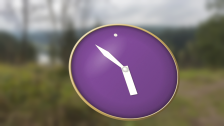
{"hour": 5, "minute": 54}
